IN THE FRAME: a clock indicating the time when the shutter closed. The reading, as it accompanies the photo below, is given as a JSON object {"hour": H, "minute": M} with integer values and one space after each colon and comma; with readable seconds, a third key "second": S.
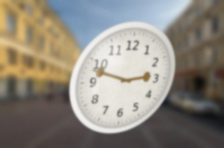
{"hour": 2, "minute": 48}
